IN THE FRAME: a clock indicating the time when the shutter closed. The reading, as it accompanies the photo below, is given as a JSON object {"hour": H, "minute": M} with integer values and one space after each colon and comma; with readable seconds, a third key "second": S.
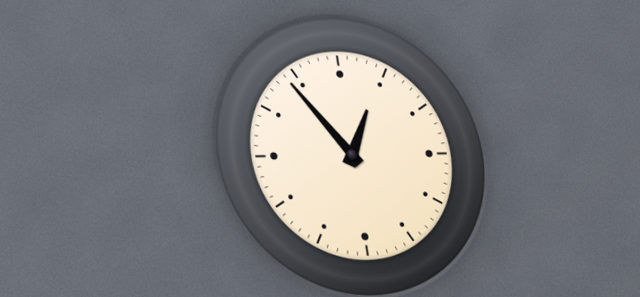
{"hour": 12, "minute": 54}
